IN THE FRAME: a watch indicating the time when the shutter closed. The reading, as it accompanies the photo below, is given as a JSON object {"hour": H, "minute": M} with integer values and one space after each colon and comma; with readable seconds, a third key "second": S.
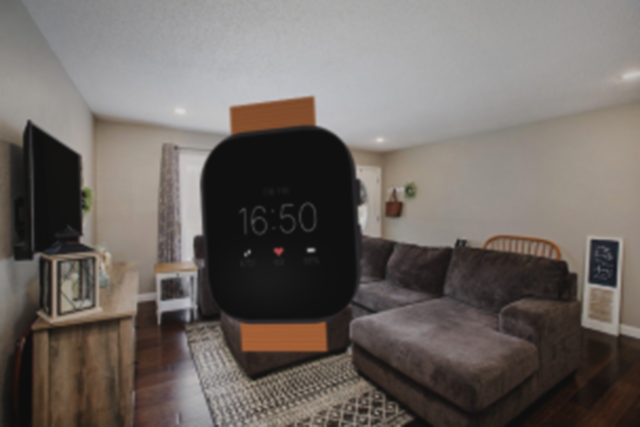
{"hour": 16, "minute": 50}
